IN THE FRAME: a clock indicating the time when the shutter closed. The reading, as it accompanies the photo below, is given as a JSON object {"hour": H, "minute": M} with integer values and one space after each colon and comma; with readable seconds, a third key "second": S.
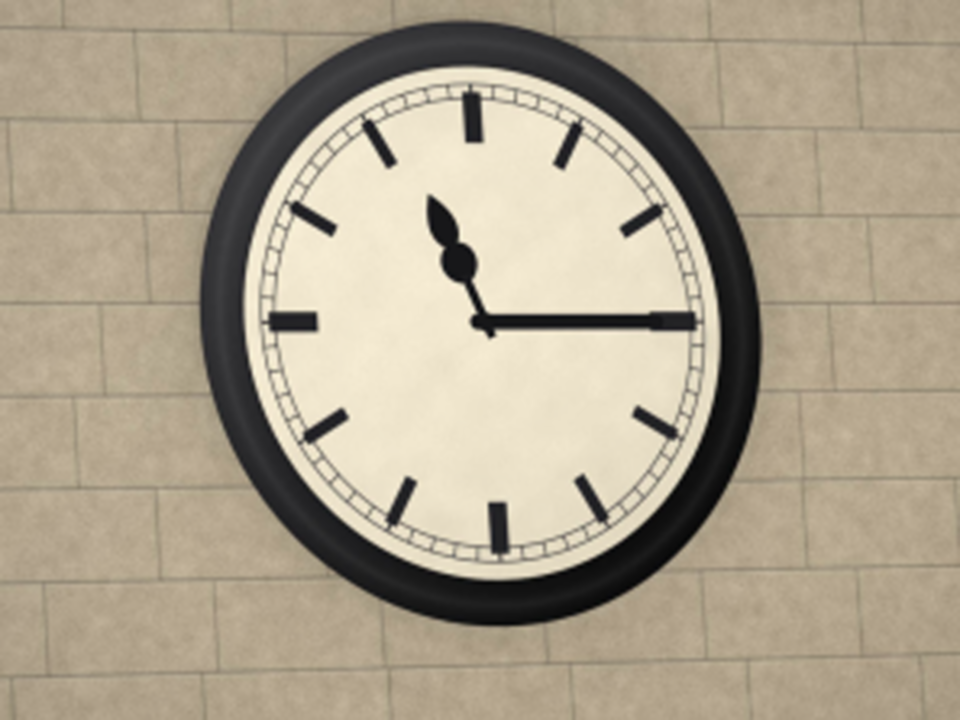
{"hour": 11, "minute": 15}
